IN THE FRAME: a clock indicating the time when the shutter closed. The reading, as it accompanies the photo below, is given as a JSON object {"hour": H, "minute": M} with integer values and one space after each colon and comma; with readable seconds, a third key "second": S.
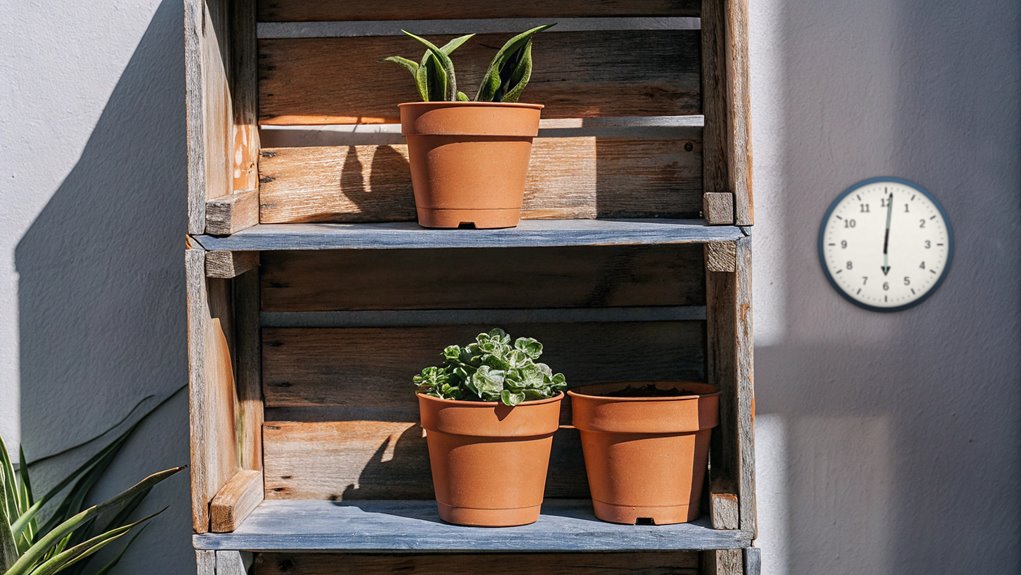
{"hour": 6, "minute": 1}
